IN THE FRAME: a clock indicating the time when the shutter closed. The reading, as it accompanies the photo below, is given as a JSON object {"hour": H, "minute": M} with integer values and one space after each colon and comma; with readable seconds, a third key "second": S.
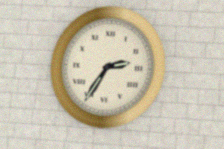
{"hour": 2, "minute": 35}
